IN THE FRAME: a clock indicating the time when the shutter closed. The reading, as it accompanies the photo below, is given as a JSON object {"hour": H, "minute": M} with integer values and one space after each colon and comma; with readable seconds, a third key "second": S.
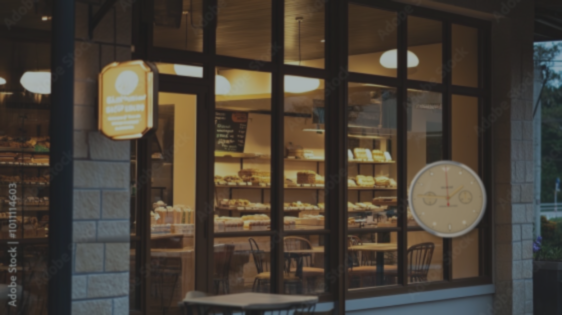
{"hour": 1, "minute": 46}
